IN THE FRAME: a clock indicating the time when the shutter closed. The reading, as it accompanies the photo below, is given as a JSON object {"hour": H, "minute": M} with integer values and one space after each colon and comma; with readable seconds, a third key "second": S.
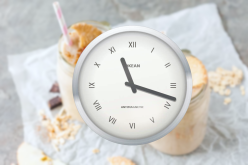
{"hour": 11, "minute": 18}
